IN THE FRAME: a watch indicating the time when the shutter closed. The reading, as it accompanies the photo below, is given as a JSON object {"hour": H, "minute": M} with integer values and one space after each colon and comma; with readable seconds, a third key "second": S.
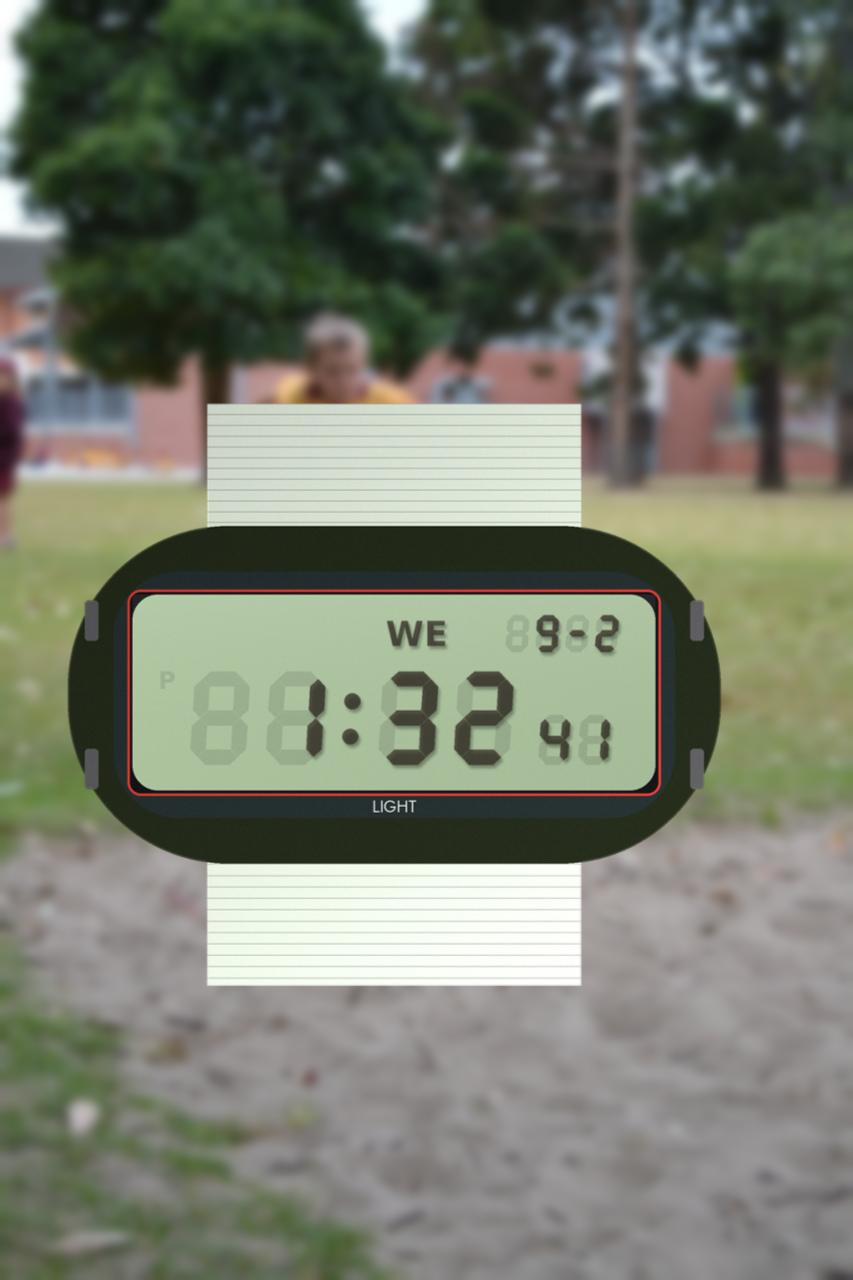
{"hour": 1, "minute": 32, "second": 41}
